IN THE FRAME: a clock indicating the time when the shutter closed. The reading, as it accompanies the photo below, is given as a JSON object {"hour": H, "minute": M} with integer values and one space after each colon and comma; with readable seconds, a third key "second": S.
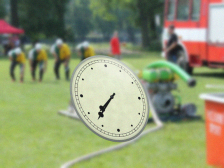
{"hour": 7, "minute": 37}
